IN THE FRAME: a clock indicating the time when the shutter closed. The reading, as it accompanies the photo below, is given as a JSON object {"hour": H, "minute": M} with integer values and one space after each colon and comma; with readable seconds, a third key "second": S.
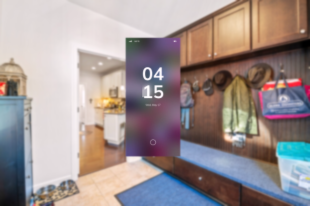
{"hour": 4, "minute": 15}
